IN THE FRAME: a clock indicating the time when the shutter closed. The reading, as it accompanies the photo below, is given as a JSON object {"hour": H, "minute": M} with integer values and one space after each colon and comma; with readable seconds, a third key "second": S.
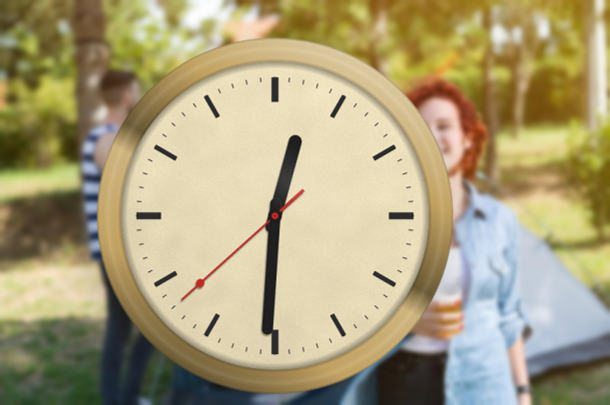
{"hour": 12, "minute": 30, "second": 38}
